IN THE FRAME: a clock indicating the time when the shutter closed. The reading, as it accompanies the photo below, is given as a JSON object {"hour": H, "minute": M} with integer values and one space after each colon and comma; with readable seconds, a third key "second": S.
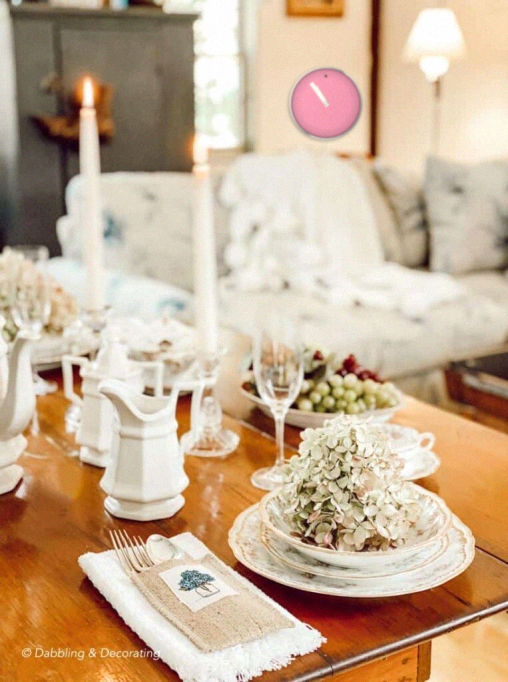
{"hour": 10, "minute": 54}
